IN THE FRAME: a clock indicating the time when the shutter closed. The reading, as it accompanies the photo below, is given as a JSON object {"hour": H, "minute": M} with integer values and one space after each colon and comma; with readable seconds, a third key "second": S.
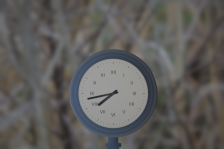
{"hour": 7, "minute": 43}
